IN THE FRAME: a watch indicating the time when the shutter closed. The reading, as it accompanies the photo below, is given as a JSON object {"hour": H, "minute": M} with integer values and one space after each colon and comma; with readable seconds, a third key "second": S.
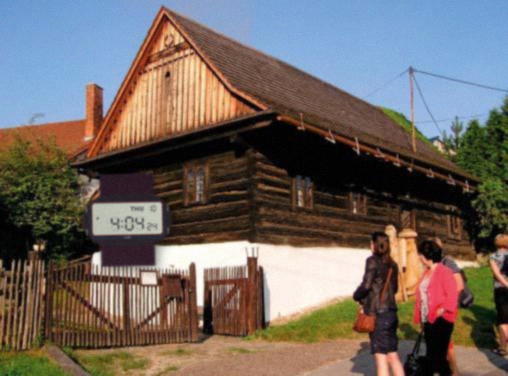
{"hour": 4, "minute": 4}
